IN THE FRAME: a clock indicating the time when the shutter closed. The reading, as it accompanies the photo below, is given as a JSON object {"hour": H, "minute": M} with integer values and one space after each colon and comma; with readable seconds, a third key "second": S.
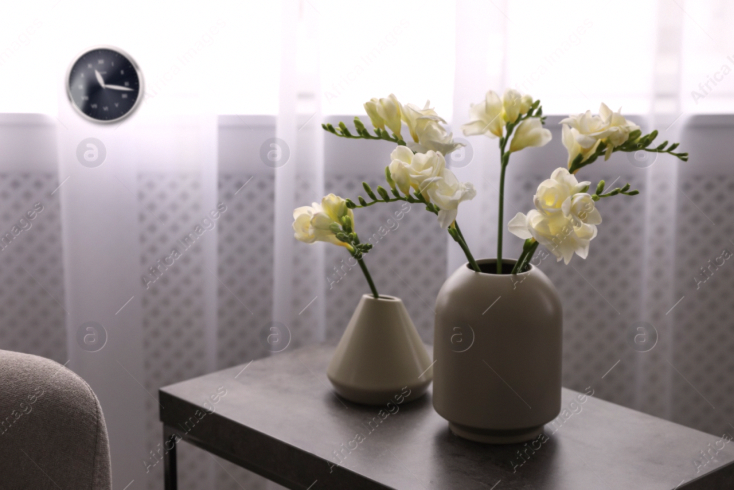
{"hour": 11, "minute": 17}
